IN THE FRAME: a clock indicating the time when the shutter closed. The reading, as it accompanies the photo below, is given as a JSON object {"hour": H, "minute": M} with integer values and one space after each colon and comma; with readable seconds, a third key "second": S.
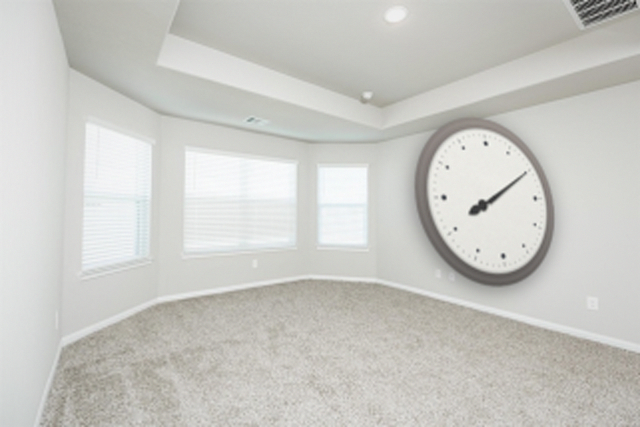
{"hour": 8, "minute": 10}
